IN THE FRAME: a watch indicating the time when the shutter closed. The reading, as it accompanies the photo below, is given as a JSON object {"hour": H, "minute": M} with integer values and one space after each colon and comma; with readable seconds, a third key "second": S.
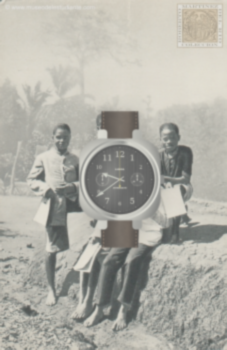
{"hour": 9, "minute": 39}
